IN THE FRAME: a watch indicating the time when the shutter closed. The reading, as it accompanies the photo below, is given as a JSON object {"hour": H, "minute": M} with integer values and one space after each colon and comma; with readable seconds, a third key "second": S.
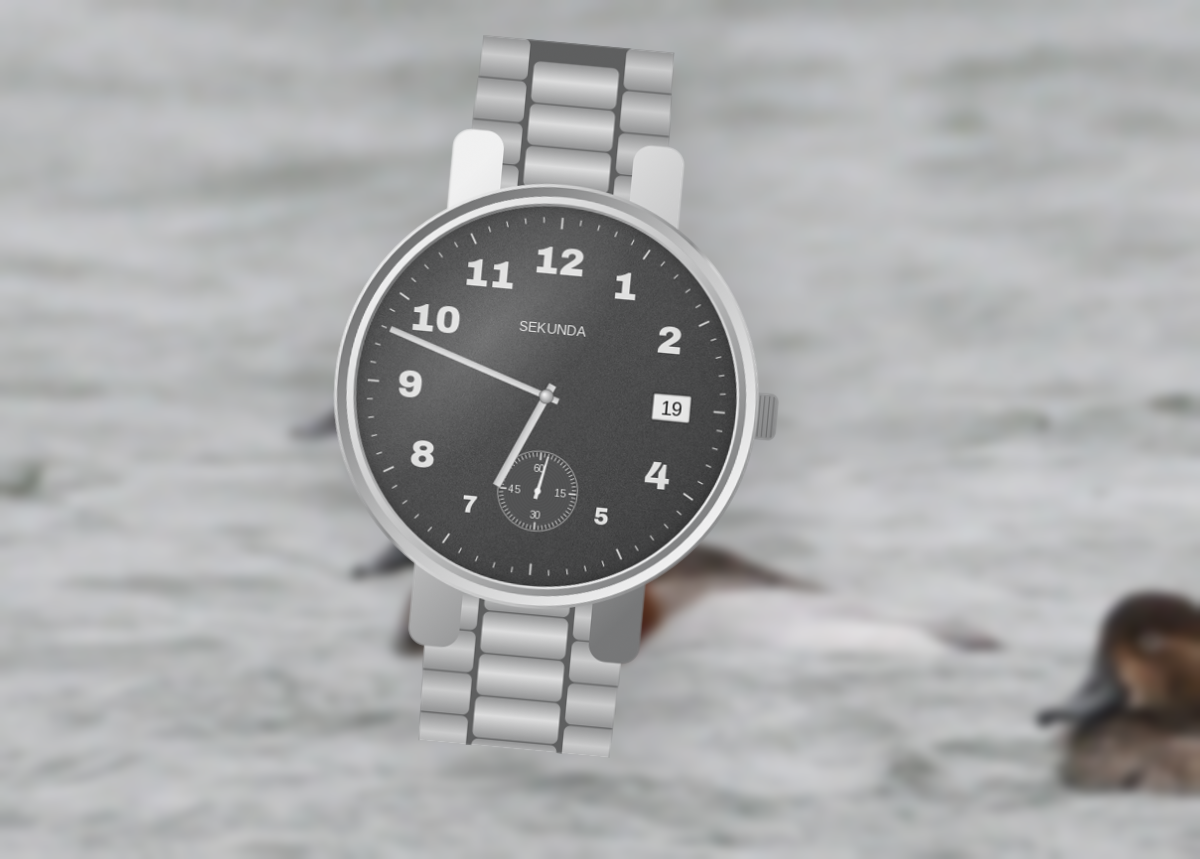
{"hour": 6, "minute": 48, "second": 2}
